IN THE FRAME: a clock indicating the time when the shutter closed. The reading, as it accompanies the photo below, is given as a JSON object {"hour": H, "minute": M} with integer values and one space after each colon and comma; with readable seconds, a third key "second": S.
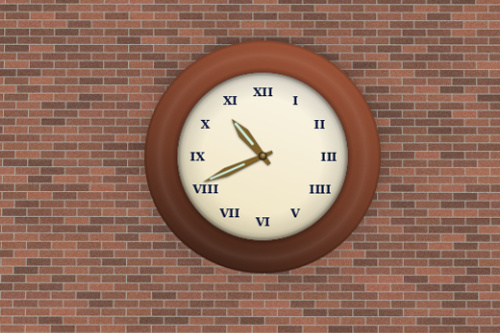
{"hour": 10, "minute": 41}
